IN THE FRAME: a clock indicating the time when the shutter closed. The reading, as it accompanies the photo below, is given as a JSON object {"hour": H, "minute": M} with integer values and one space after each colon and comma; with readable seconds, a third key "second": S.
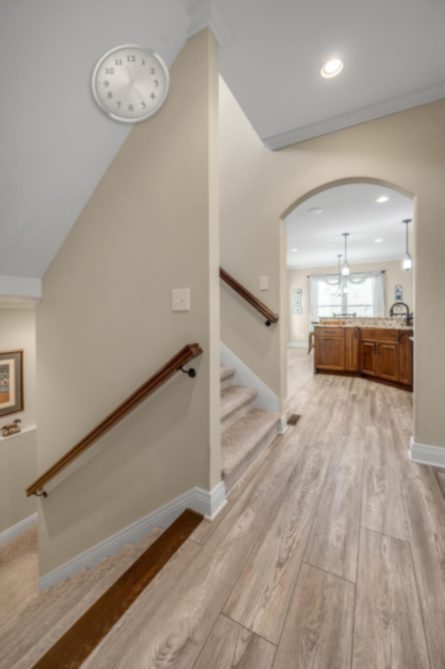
{"hour": 11, "minute": 24}
